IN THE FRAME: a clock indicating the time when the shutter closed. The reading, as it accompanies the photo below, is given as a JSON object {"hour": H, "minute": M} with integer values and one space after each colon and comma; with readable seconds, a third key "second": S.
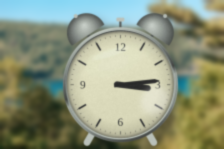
{"hour": 3, "minute": 14}
